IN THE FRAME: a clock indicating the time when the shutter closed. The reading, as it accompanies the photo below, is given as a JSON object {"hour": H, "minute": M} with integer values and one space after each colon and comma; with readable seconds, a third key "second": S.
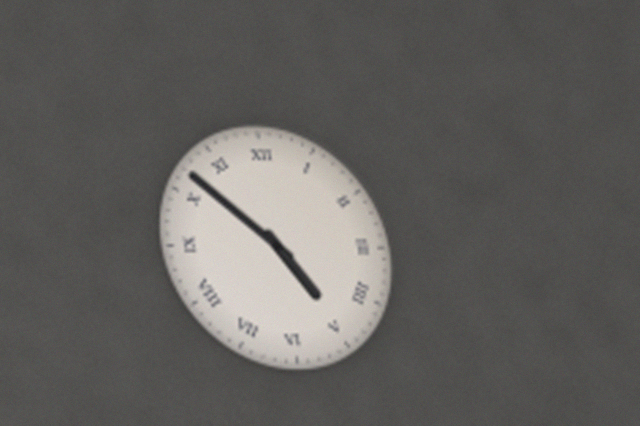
{"hour": 4, "minute": 52}
